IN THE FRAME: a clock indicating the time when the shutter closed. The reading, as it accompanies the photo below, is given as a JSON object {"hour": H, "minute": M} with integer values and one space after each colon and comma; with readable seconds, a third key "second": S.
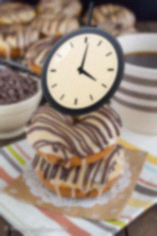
{"hour": 4, "minute": 1}
